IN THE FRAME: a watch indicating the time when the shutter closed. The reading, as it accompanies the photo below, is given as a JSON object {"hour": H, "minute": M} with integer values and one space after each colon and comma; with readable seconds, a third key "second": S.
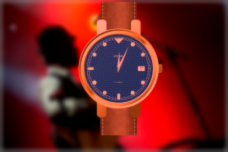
{"hour": 12, "minute": 4}
